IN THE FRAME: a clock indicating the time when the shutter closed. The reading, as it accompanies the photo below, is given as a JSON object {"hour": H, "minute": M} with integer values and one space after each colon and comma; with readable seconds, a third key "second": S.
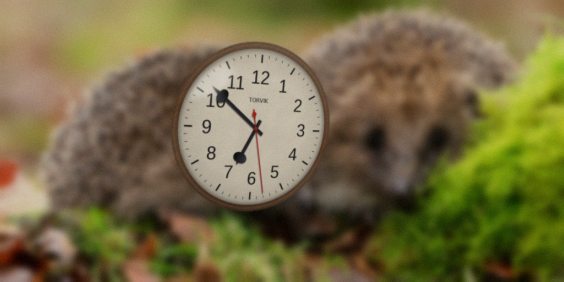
{"hour": 6, "minute": 51, "second": 28}
